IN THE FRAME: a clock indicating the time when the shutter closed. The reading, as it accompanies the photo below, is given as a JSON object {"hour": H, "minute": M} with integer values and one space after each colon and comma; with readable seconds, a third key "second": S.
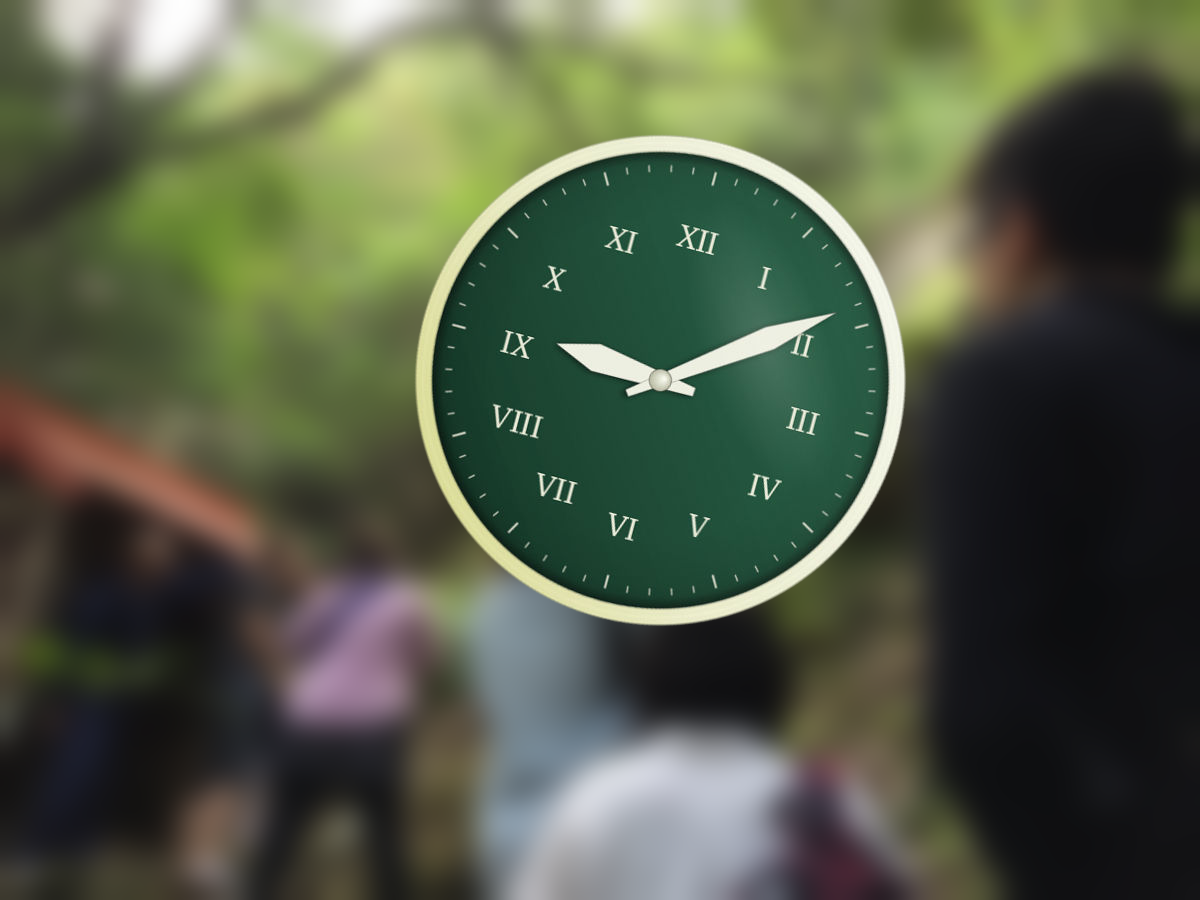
{"hour": 9, "minute": 9}
